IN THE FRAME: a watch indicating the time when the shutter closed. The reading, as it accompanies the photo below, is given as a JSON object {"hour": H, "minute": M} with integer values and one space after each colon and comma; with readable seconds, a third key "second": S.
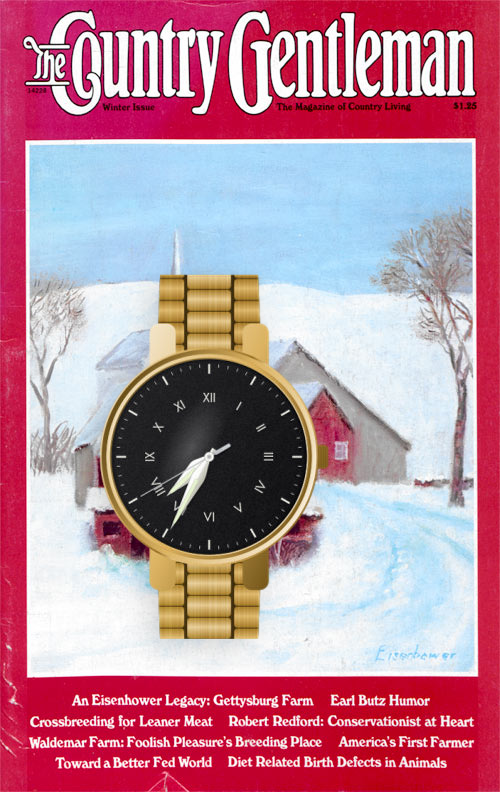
{"hour": 7, "minute": 34, "second": 40}
